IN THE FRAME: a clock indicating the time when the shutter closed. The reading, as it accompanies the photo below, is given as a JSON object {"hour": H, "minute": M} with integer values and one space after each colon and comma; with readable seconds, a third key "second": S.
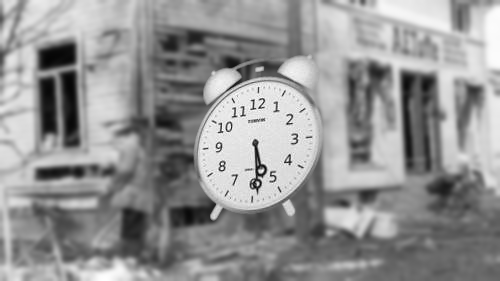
{"hour": 5, "minute": 29}
